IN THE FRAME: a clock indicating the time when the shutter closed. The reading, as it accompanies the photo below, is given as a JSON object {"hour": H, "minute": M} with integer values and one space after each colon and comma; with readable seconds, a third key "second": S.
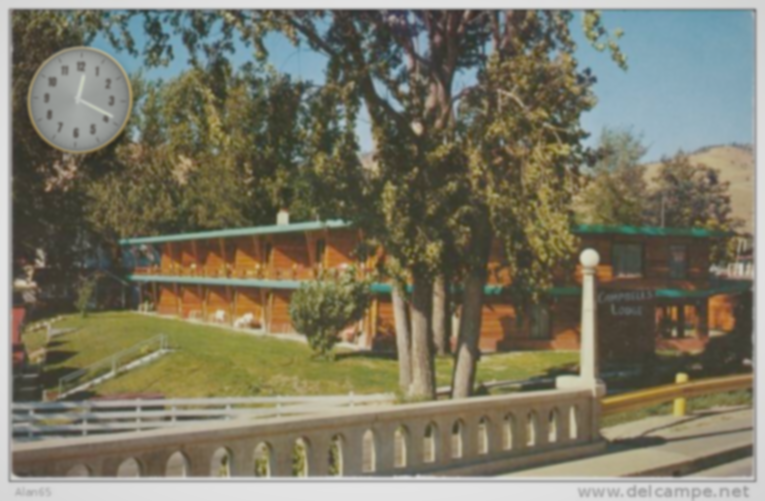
{"hour": 12, "minute": 19}
